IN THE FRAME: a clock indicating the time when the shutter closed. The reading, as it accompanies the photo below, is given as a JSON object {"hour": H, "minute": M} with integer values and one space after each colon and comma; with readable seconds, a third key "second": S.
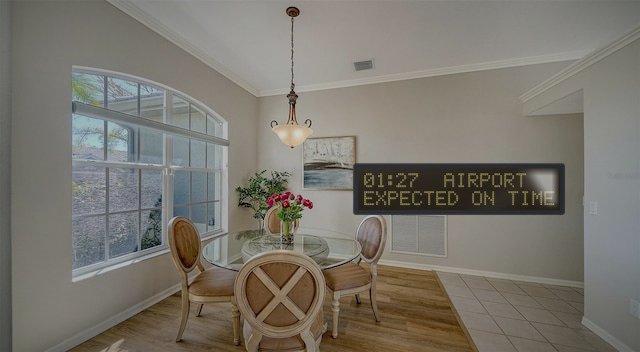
{"hour": 1, "minute": 27}
